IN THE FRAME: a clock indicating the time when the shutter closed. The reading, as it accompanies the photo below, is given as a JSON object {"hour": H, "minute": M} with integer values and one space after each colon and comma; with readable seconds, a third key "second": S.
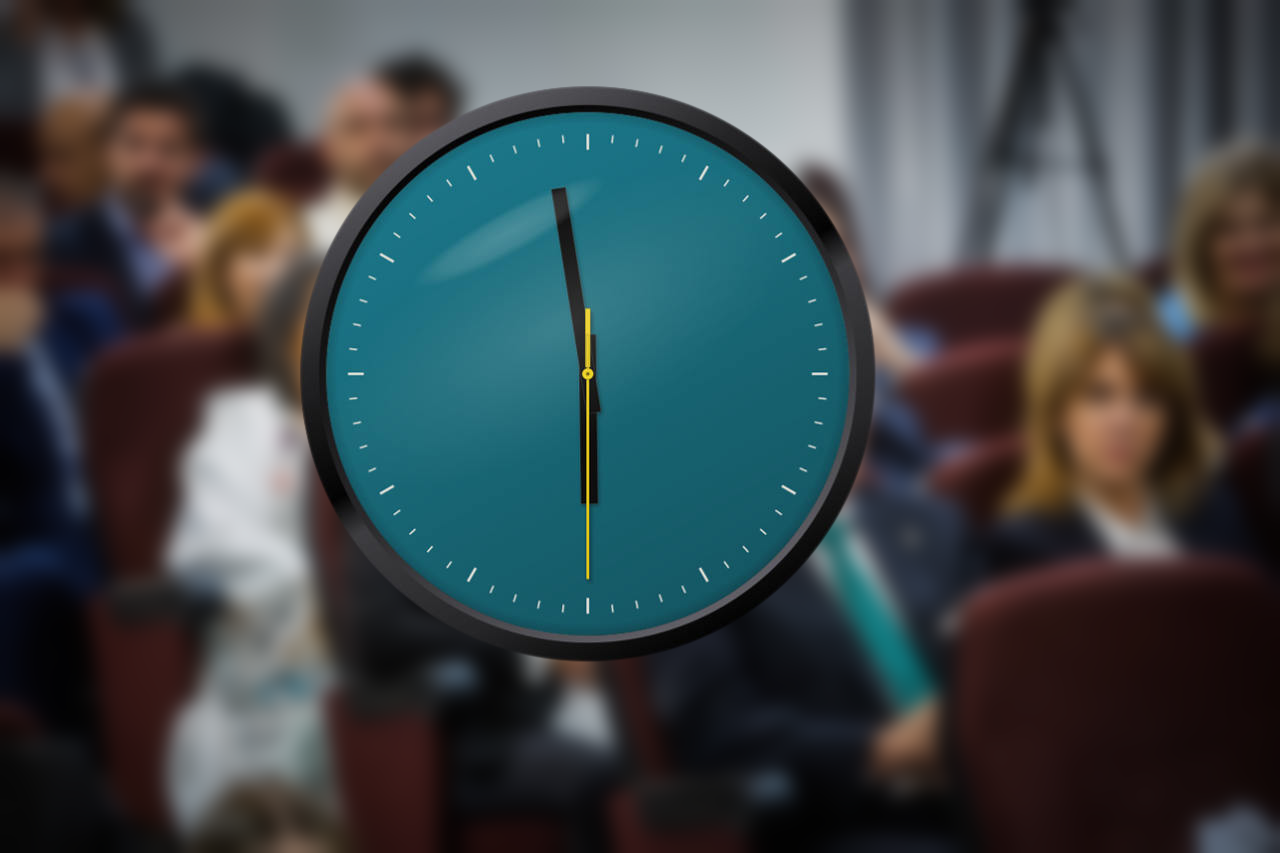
{"hour": 5, "minute": 58, "second": 30}
